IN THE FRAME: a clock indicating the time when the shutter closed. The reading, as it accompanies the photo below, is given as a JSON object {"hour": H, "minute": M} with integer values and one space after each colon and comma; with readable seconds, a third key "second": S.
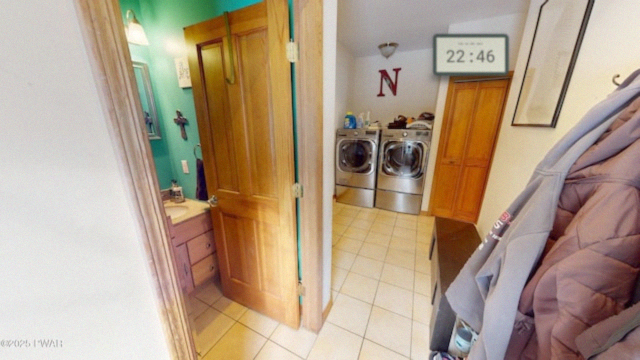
{"hour": 22, "minute": 46}
